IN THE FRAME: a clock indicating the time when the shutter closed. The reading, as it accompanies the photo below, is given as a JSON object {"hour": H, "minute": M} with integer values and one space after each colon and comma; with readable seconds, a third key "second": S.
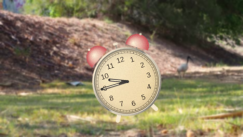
{"hour": 9, "minute": 45}
